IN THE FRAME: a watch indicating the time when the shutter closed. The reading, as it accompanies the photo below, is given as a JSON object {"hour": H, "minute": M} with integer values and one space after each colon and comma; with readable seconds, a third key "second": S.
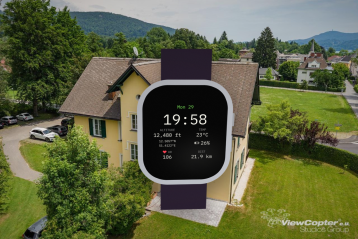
{"hour": 19, "minute": 58}
